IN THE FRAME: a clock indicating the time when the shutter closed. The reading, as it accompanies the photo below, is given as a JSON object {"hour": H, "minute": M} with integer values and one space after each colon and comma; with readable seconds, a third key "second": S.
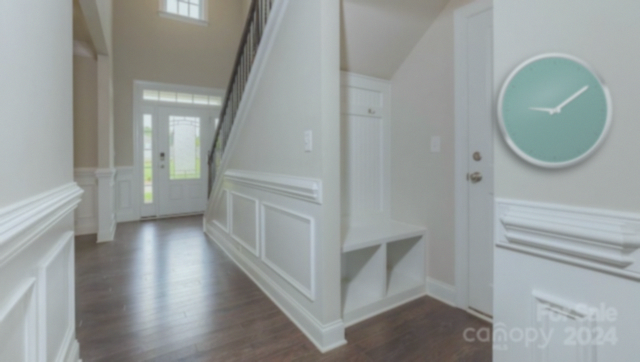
{"hour": 9, "minute": 9}
